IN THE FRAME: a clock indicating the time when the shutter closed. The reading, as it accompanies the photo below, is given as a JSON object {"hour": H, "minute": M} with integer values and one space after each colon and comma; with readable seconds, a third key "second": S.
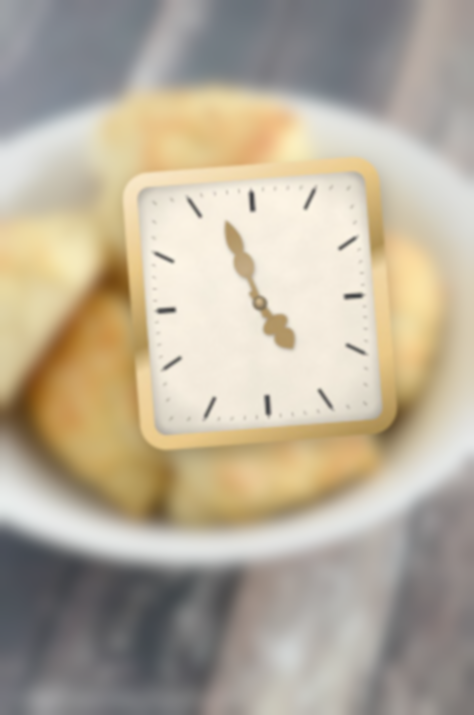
{"hour": 4, "minute": 57}
